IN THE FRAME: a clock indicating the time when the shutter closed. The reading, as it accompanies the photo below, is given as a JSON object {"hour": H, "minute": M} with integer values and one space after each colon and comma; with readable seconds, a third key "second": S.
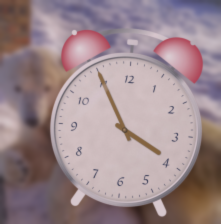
{"hour": 3, "minute": 55}
